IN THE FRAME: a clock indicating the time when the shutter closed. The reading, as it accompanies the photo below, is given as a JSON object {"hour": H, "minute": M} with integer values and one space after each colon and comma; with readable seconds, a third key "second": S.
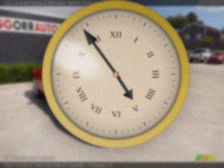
{"hour": 4, "minute": 54}
